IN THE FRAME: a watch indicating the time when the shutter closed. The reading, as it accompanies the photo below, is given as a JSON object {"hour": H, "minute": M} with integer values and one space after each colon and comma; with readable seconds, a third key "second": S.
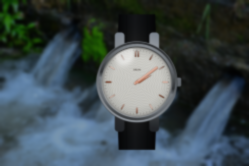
{"hour": 2, "minute": 9}
